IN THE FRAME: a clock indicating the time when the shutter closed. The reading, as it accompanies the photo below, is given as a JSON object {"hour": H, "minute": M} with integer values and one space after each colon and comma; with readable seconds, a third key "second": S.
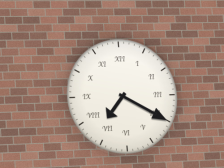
{"hour": 7, "minute": 20}
